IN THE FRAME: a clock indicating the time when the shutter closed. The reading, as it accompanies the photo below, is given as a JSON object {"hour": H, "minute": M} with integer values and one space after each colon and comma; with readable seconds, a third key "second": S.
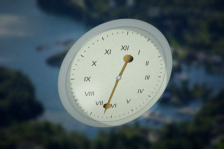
{"hour": 12, "minute": 32}
